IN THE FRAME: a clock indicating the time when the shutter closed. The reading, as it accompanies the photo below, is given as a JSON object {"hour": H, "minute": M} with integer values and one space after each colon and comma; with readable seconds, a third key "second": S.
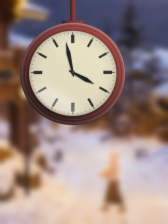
{"hour": 3, "minute": 58}
